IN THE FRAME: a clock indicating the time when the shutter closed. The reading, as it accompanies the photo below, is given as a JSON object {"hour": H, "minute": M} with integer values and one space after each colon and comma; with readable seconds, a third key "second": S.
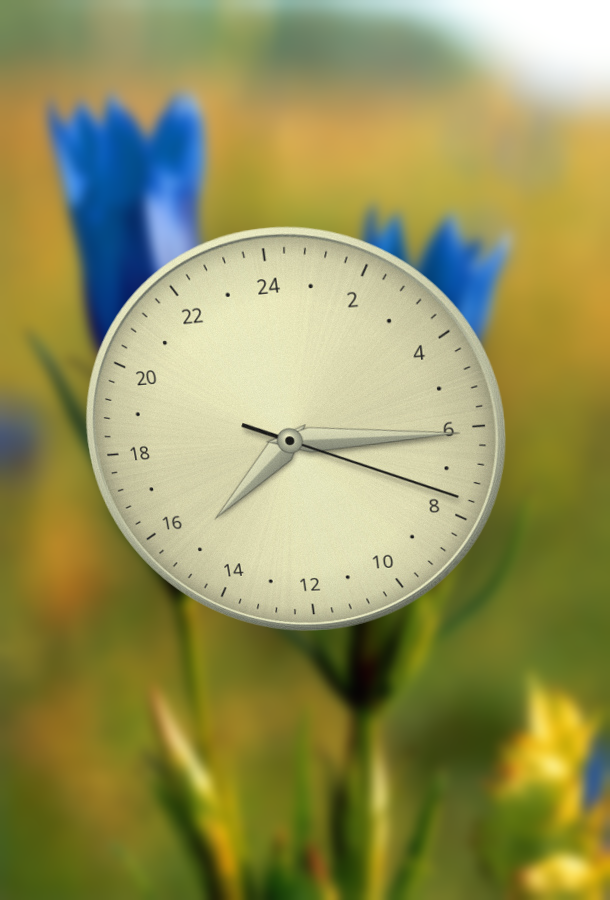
{"hour": 15, "minute": 15, "second": 19}
